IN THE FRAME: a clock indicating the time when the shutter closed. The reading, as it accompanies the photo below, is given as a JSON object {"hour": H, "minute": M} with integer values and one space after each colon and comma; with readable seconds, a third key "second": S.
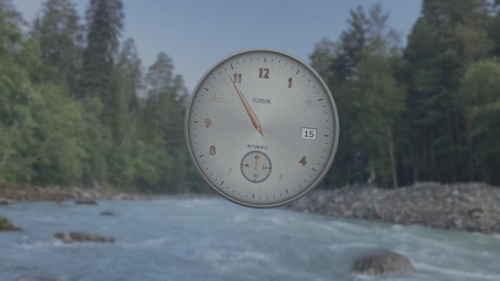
{"hour": 10, "minute": 54}
